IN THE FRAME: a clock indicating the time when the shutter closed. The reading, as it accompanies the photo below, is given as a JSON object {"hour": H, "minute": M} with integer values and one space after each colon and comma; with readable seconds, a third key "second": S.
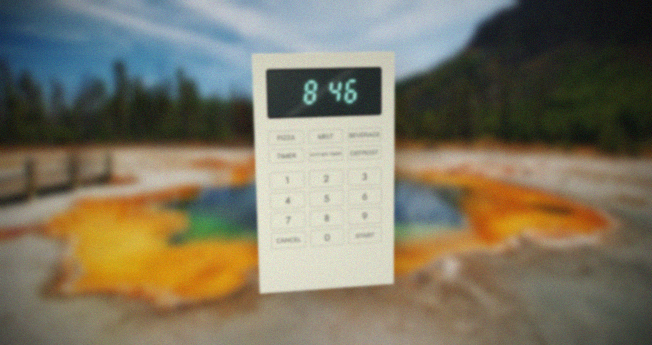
{"hour": 8, "minute": 46}
